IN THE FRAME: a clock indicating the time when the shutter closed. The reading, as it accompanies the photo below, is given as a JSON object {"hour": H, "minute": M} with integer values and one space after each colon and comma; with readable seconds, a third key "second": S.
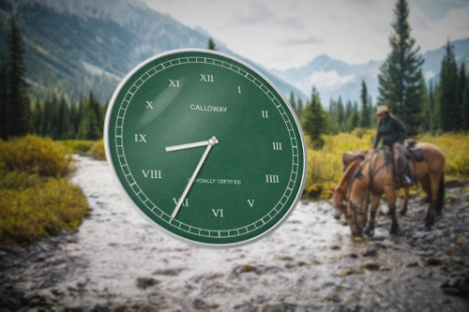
{"hour": 8, "minute": 35}
